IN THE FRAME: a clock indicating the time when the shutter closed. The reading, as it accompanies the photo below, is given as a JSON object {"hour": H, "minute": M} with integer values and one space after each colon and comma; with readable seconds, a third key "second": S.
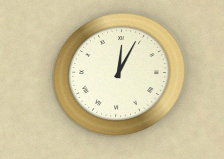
{"hour": 12, "minute": 4}
